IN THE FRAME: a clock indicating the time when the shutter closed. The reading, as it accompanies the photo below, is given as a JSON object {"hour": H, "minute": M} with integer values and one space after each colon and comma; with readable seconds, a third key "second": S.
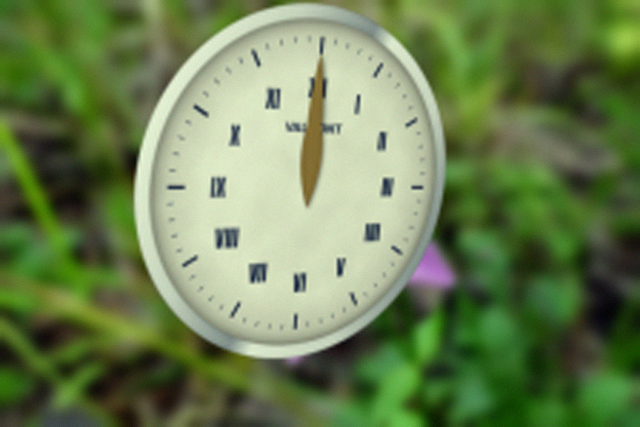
{"hour": 12, "minute": 0}
